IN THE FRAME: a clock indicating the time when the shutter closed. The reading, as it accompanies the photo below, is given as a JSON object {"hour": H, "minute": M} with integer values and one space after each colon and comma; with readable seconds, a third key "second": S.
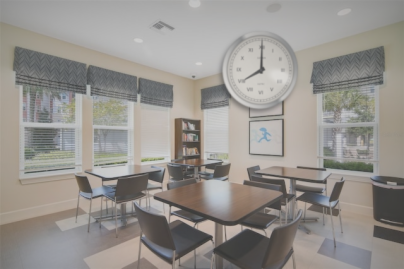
{"hour": 8, "minute": 0}
